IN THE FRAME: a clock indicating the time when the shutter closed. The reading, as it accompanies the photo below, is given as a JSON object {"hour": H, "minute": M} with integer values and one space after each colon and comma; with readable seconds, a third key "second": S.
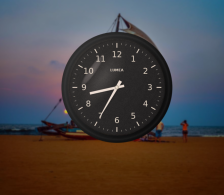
{"hour": 8, "minute": 35}
